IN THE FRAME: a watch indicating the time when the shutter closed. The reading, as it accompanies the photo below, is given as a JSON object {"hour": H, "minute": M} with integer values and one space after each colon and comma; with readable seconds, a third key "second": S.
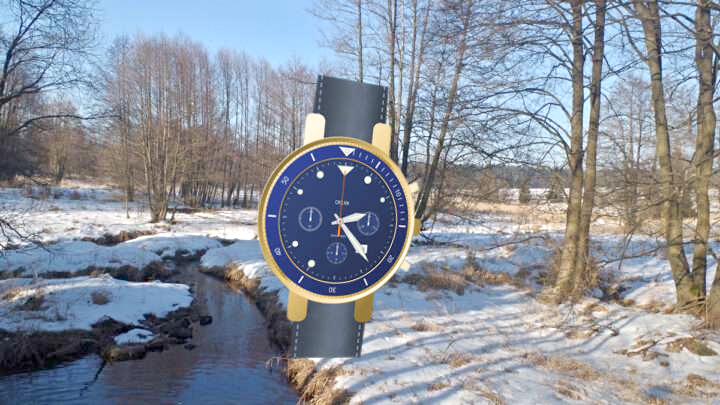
{"hour": 2, "minute": 23}
